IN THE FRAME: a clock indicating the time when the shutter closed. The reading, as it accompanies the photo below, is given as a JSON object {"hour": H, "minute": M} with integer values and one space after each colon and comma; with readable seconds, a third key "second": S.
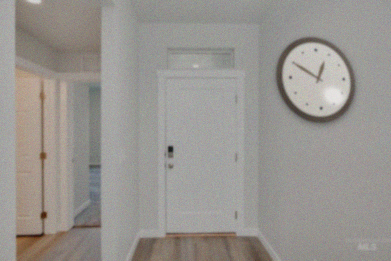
{"hour": 12, "minute": 50}
